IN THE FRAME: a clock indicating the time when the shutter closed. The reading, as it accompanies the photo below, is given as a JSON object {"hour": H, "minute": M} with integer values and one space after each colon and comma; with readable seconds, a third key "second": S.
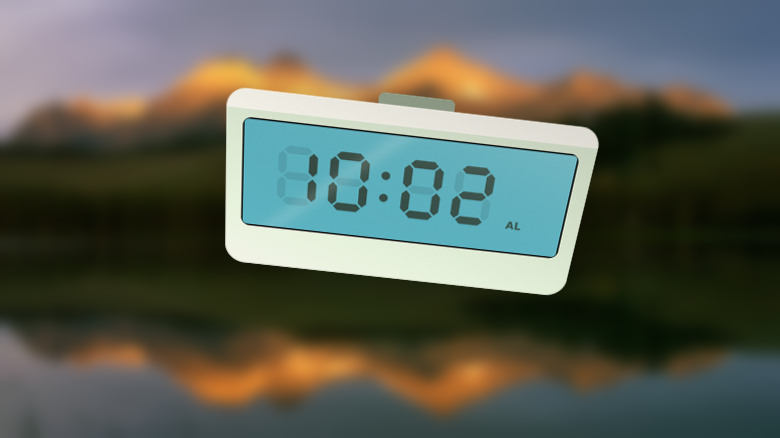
{"hour": 10, "minute": 2}
